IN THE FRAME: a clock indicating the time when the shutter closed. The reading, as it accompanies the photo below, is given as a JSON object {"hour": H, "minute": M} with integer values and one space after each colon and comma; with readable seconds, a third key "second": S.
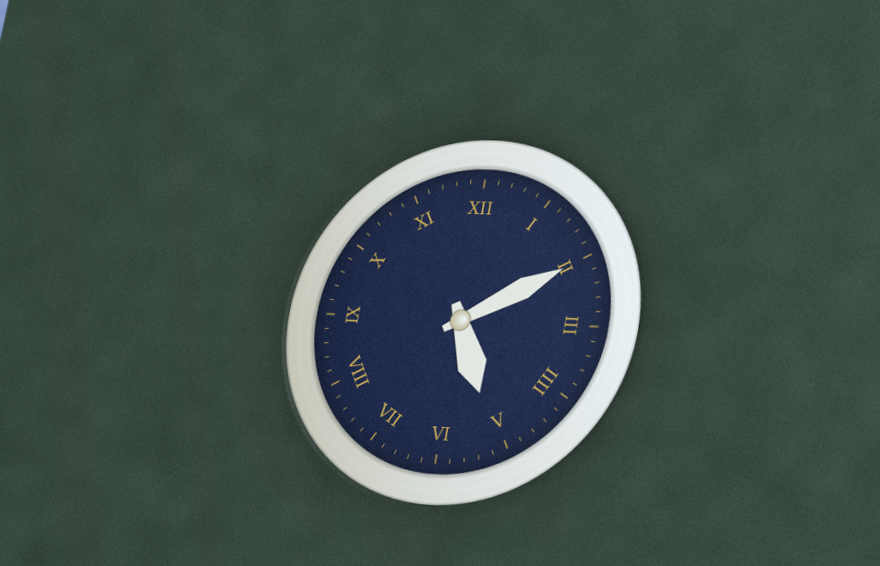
{"hour": 5, "minute": 10}
